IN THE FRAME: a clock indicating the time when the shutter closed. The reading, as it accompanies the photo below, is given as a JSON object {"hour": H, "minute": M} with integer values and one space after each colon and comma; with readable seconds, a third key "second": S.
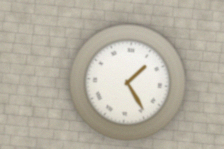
{"hour": 1, "minute": 24}
